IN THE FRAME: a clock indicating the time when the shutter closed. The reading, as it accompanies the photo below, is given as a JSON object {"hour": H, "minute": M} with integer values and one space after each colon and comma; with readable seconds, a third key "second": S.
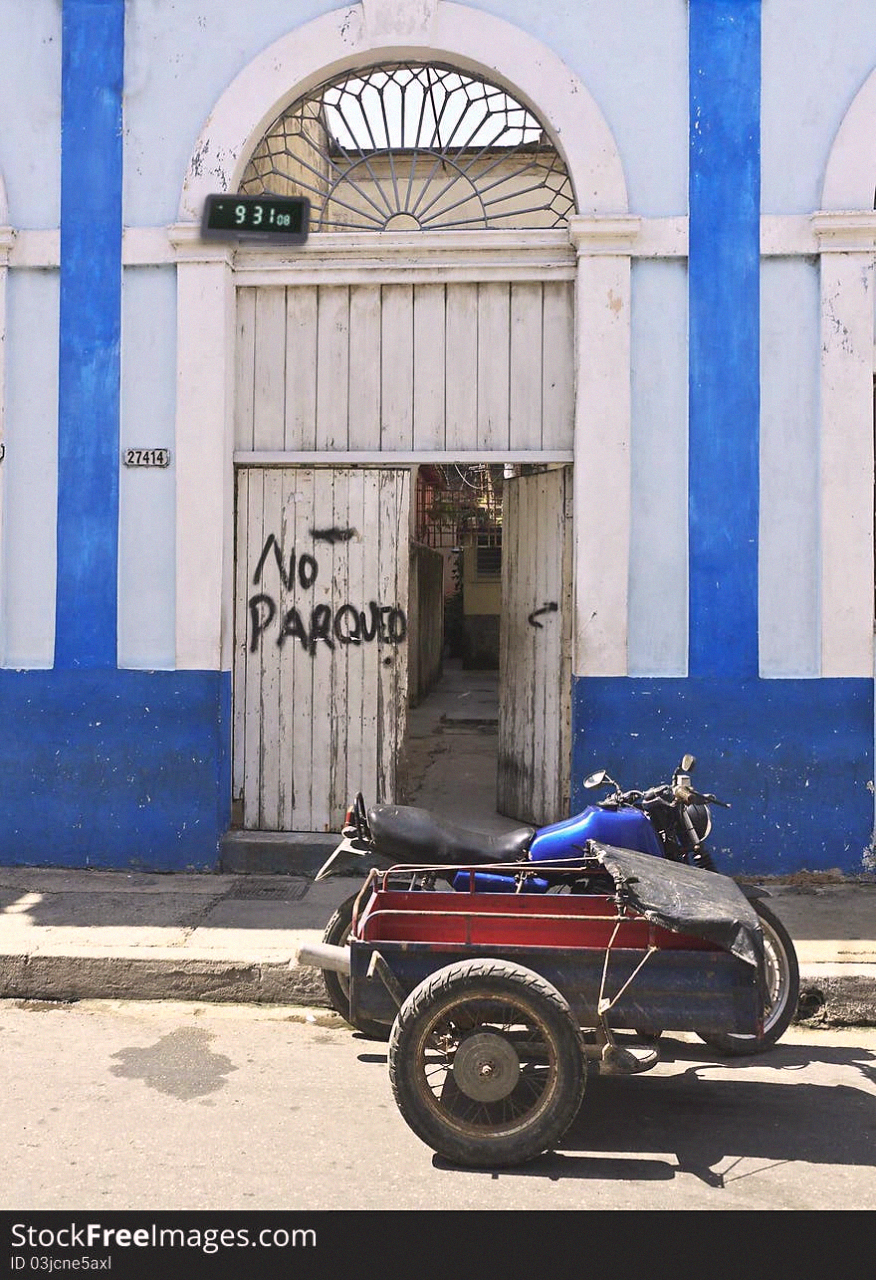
{"hour": 9, "minute": 31}
